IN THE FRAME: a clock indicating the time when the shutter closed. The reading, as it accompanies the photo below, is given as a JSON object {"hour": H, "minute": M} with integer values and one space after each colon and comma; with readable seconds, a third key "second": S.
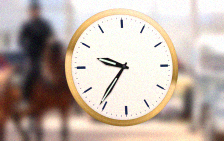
{"hour": 9, "minute": 36}
